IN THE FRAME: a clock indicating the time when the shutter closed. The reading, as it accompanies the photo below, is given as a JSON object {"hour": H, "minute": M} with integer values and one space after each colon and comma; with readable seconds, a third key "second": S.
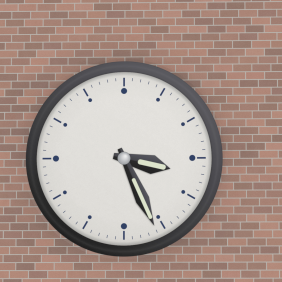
{"hour": 3, "minute": 26}
